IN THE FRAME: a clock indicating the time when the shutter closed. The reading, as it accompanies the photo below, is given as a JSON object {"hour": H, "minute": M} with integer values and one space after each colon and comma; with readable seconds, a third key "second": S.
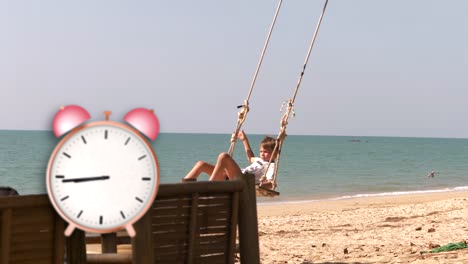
{"hour": 8, "minute": 44}
